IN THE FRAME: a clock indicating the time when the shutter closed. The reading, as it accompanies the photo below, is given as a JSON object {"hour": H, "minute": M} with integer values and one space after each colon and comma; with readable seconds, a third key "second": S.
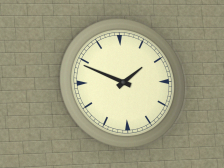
{"hour": 1, "minute": 49}
